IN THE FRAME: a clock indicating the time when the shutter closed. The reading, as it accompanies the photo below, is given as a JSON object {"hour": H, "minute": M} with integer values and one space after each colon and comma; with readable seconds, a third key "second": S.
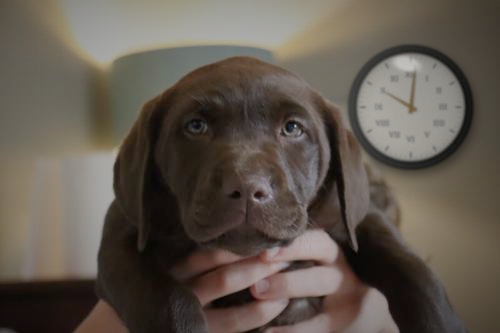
{"hour": 10, "minute": 1}
